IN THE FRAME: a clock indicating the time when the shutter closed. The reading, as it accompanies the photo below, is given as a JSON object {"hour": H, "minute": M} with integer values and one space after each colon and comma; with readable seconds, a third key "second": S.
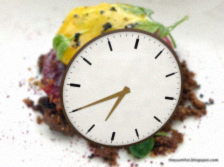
{"hour": 6, "minute": 40}
